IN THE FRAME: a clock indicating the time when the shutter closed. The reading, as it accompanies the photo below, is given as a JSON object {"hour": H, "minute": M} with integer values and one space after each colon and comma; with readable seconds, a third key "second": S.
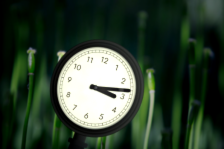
{"hour": 3, "minute": 13}
